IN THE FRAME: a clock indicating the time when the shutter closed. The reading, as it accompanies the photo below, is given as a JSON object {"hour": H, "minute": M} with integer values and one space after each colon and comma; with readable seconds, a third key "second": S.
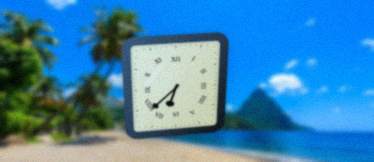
{"hour": 6, "minute": 38}
